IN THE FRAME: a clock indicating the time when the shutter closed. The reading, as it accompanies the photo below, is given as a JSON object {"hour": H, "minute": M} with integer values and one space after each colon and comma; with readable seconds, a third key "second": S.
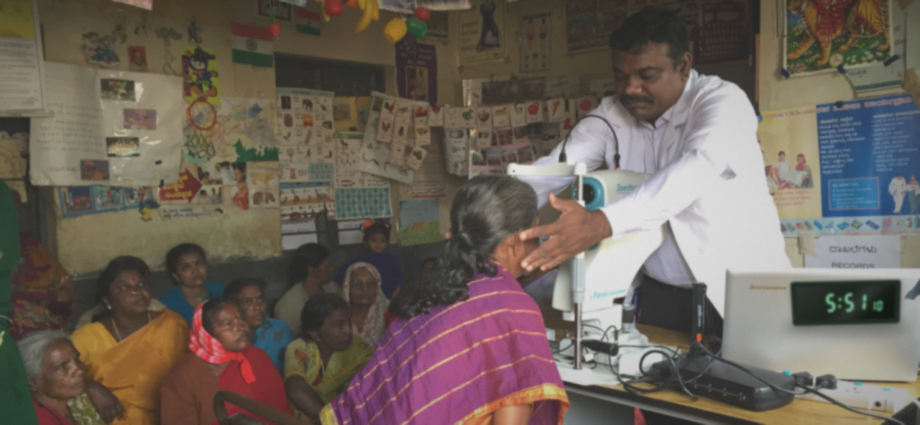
{"hour": 5, "minute": 51}
